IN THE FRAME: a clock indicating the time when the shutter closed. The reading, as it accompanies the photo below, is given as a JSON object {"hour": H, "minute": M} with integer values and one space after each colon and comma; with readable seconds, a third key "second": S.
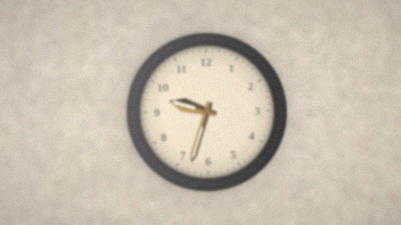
{"hour": 9, "minute": 33}
